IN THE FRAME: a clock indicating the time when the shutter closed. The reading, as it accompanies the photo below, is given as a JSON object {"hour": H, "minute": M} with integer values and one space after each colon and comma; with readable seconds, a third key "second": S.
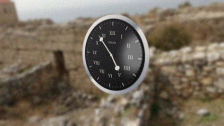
{"hour": 4, "minute": 53}
